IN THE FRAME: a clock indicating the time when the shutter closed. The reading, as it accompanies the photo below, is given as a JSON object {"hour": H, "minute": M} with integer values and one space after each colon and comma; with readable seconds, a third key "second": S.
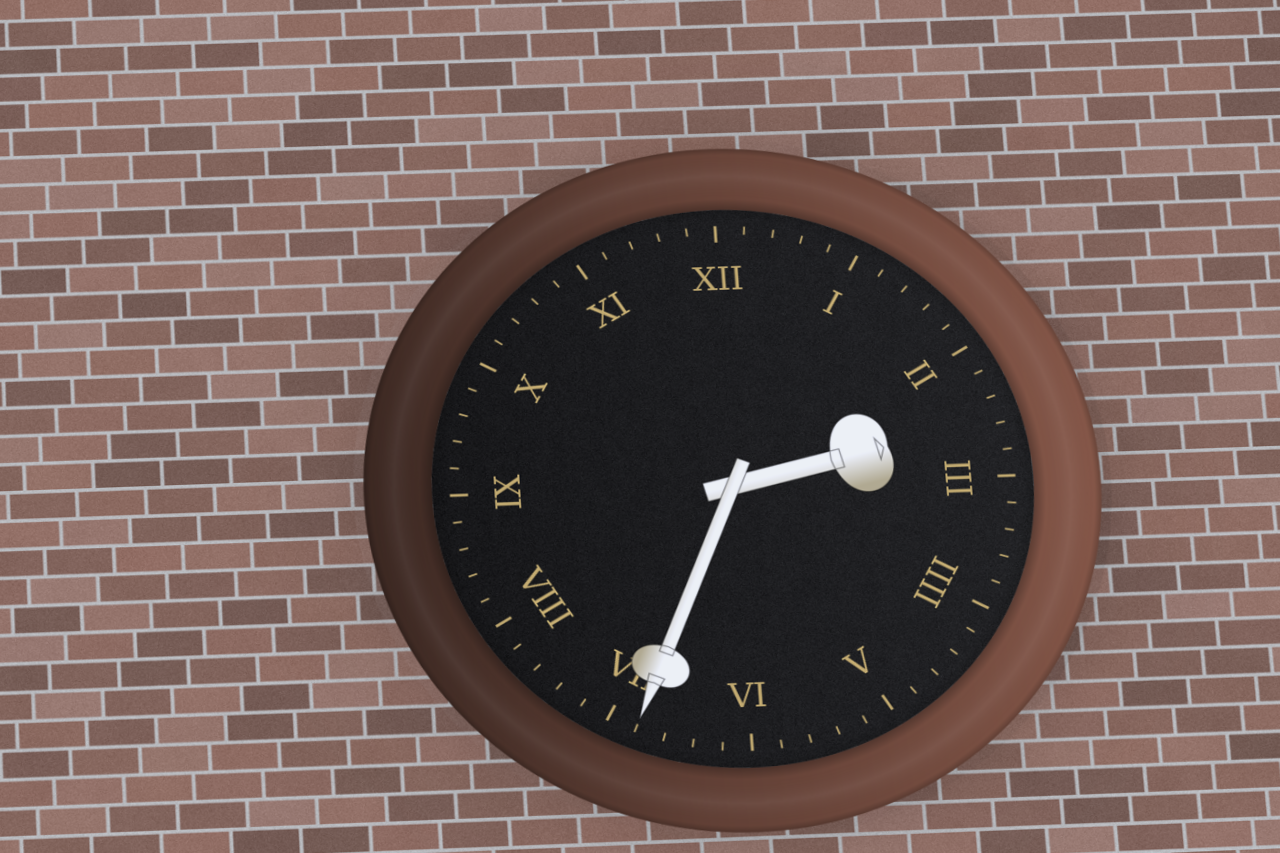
{"hour": 2, "minute": 34}
